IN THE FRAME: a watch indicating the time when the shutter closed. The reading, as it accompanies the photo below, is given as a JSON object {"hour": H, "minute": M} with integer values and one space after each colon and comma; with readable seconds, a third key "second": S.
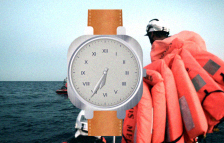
{"hour": 6, "minute": 35}
